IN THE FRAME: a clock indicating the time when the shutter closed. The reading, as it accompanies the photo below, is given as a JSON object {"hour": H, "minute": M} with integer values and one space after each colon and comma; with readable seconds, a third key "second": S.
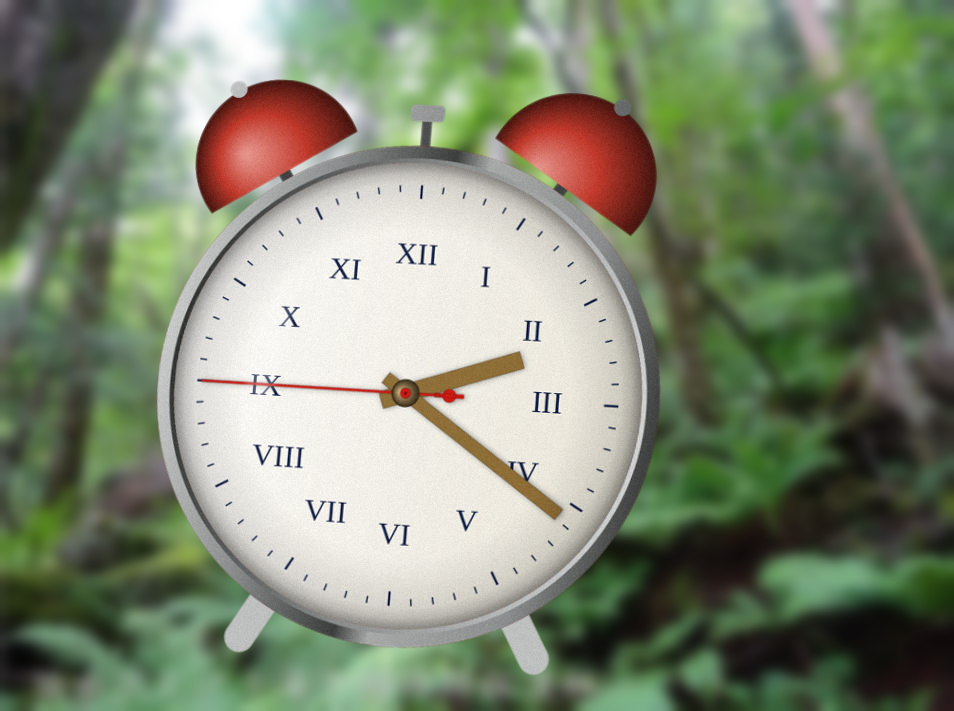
{"hour": 2, "minute": 20, "second": 45}
